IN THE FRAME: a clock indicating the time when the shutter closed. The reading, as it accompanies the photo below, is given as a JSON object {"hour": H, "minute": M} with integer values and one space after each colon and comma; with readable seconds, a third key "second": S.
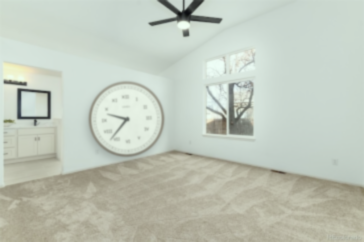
{"hour": 9, "minute": 37}
